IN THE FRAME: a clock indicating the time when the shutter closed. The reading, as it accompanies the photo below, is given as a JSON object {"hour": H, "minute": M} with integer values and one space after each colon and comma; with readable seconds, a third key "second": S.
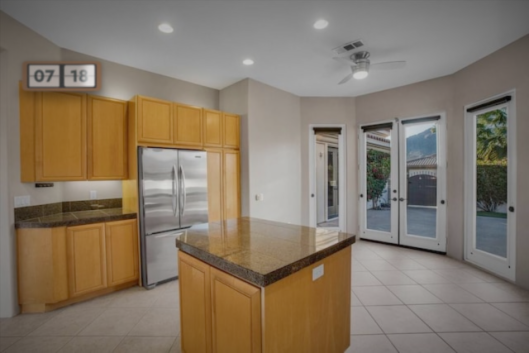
{"hour": 7, "minute": 18}
